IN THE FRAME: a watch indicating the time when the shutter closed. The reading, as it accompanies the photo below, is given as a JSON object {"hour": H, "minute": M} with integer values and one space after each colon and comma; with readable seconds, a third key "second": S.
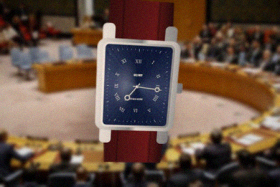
{"hour": 7, "minute": 16}
